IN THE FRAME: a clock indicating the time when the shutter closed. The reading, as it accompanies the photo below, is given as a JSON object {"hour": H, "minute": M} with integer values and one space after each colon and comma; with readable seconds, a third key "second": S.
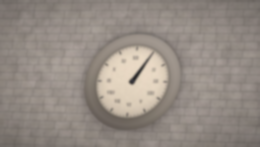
{"hour": 1, "minute": 5}
